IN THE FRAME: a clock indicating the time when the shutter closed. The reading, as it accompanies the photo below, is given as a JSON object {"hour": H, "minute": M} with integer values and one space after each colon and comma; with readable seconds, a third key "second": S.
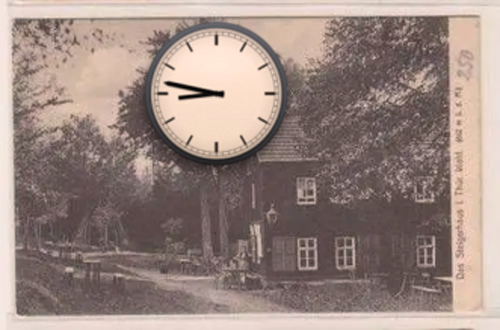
{"hour": 8, "minute": 47}
